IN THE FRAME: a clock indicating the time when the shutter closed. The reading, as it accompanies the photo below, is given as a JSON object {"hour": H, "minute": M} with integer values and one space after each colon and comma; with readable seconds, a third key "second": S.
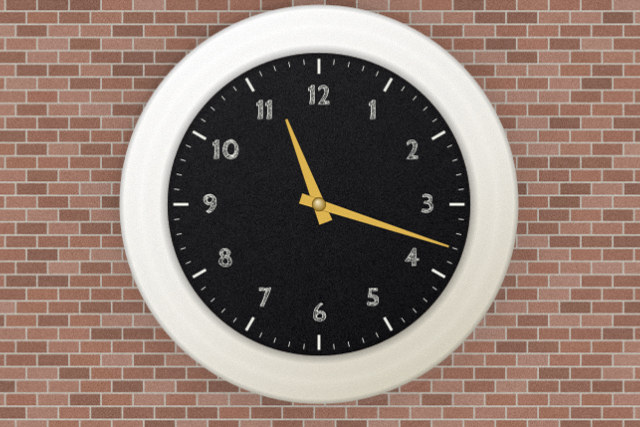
{"hour": 11, "minute": 18}
